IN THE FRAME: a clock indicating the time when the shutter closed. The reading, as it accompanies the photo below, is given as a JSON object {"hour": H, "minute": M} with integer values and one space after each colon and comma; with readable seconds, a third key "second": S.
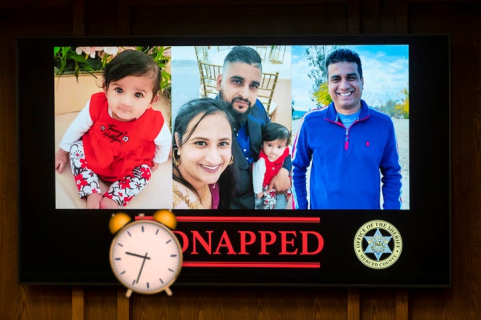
{"hour": 9, "minute": 34}
